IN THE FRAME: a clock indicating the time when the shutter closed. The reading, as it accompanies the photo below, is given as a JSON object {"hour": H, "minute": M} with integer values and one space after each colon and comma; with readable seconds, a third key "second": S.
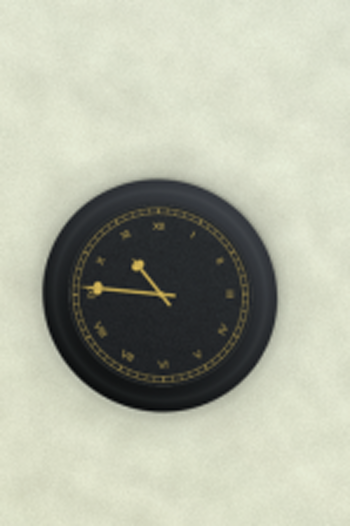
{"hour": 10, "minute": 46}
